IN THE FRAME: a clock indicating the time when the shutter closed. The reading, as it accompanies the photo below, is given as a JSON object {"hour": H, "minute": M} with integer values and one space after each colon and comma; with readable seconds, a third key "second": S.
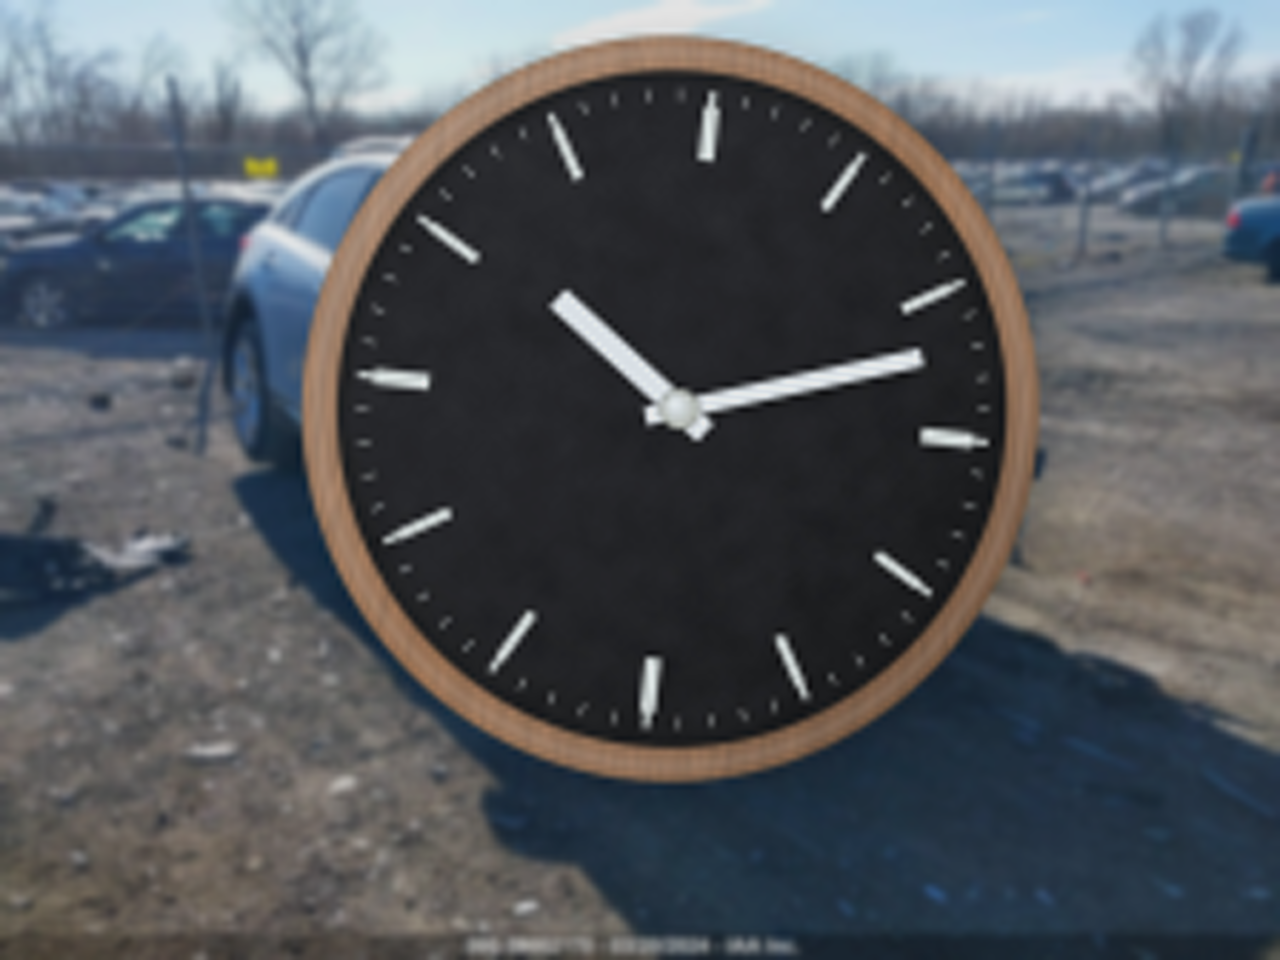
{"hour": 10, "minute": 12}
